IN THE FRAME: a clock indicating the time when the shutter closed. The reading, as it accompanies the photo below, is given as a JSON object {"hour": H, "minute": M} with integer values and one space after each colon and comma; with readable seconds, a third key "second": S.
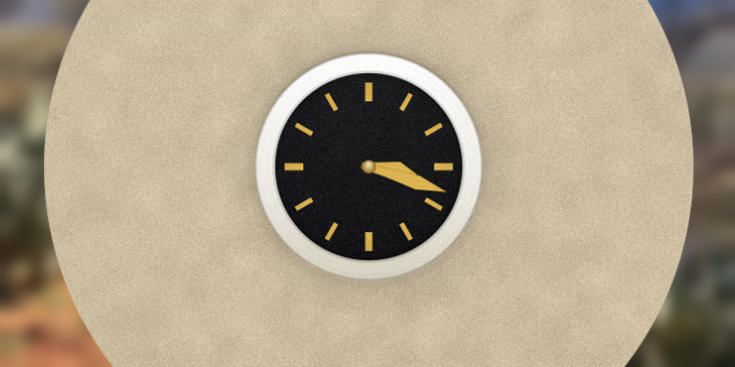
{"hour": 3, "minute": 18}
